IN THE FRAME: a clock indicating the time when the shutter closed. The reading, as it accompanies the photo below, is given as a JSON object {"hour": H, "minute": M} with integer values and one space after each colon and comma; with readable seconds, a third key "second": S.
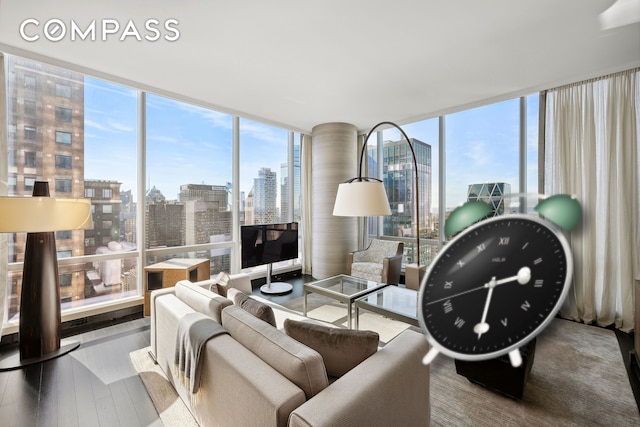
{"hour": 2, "minute": 29, "second": 42}
